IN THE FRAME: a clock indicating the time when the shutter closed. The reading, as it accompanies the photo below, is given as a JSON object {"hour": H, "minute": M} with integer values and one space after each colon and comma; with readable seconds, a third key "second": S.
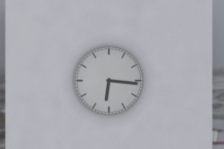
{"hour": 6, "minute": 16}
